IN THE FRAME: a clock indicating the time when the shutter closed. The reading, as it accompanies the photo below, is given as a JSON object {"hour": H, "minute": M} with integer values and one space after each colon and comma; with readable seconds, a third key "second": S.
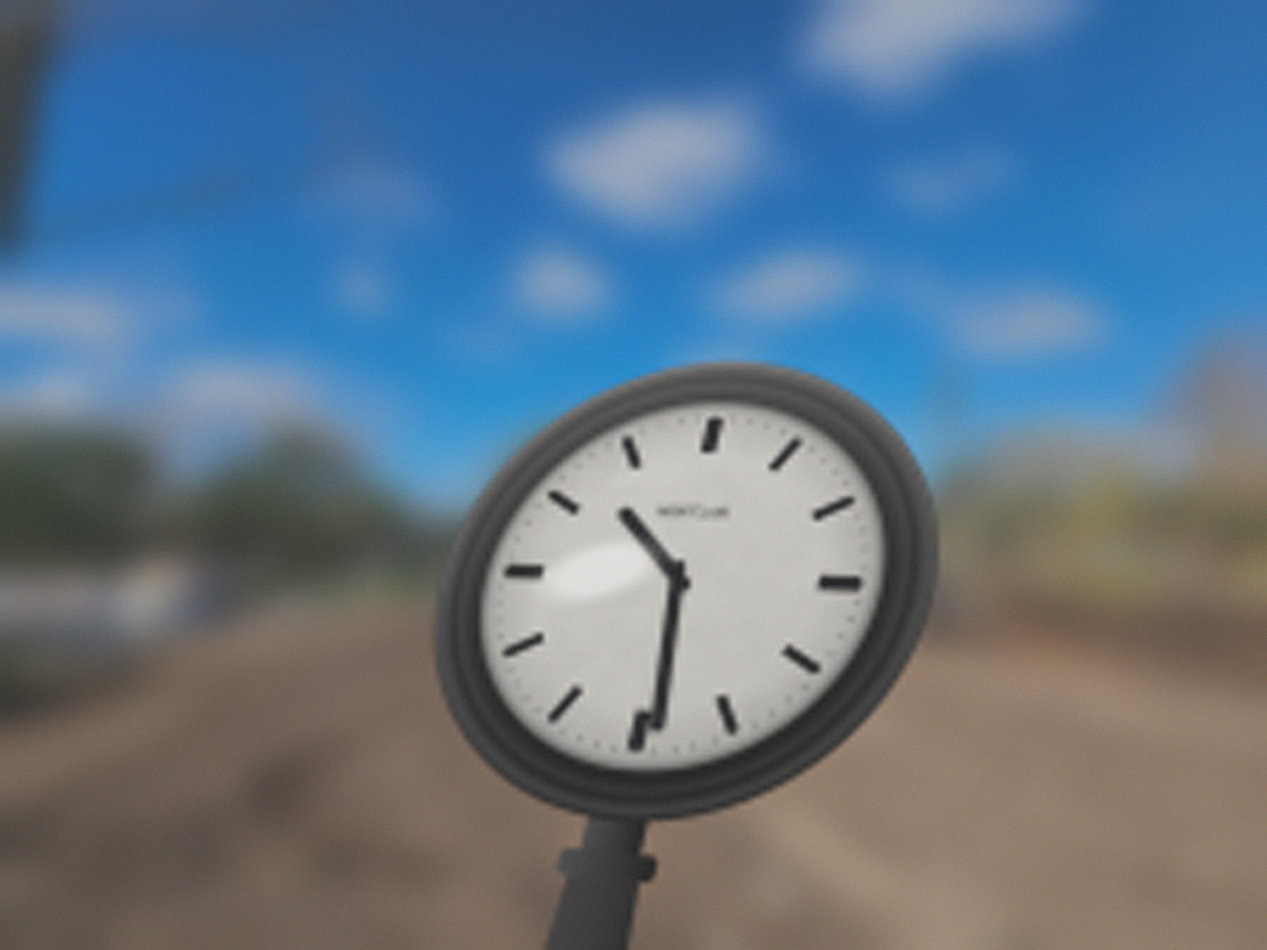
{"hour": 10, "minute": 29}
